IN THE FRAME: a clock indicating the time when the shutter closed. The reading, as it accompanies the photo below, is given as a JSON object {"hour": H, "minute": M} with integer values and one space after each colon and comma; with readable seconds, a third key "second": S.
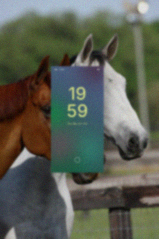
{"hour": 19, "minute": 59}
